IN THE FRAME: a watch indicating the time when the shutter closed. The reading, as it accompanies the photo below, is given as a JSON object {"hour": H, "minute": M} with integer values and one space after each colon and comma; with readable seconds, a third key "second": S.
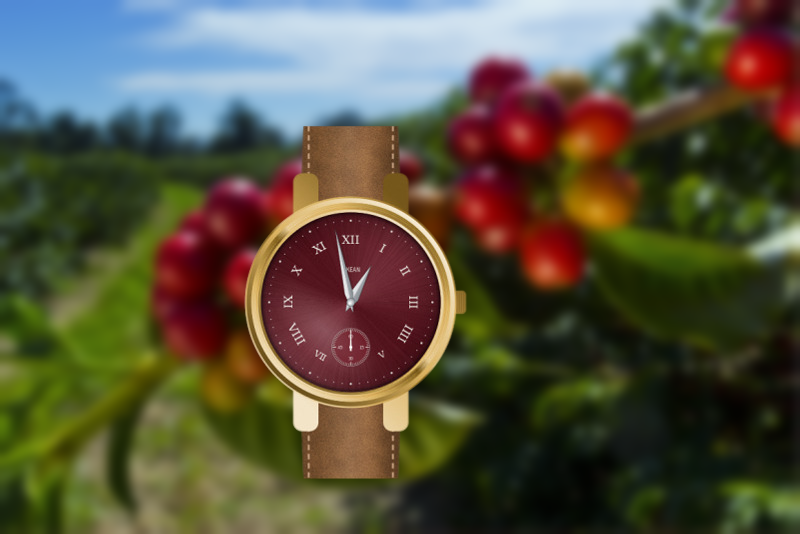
{"hour": 12, "minute": 58}
